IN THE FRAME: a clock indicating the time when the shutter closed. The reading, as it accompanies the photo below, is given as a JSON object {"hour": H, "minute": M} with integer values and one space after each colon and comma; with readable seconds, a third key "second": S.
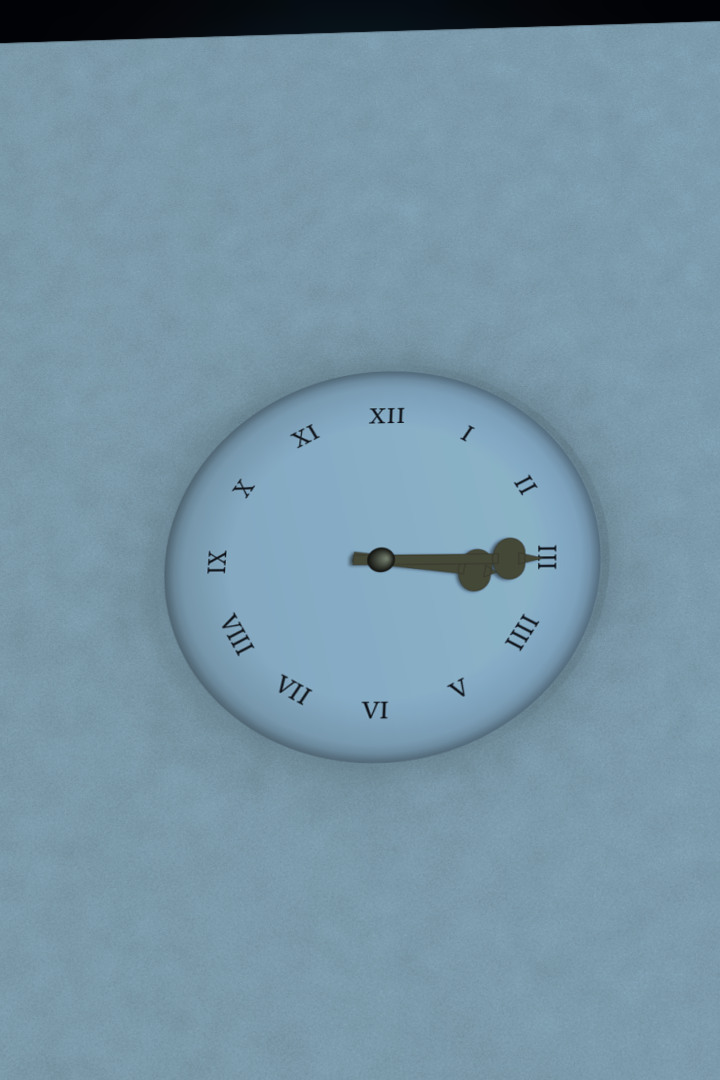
{"hour": 3, "minute": 15}
